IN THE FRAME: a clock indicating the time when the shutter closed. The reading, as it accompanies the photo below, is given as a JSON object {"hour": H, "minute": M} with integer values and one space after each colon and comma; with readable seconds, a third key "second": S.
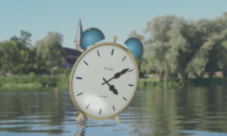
{"hour": 4, "minute": 9}
